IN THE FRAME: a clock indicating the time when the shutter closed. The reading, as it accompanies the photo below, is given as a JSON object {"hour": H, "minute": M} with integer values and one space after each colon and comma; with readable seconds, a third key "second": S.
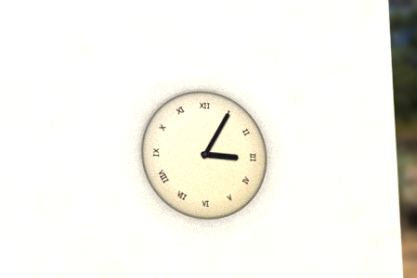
{"hour": 3, "minute": 5}
